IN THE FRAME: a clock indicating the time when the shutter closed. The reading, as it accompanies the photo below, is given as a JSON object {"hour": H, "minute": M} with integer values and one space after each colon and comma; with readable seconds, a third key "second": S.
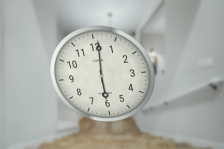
{"hour": 6, "minute": 1}
